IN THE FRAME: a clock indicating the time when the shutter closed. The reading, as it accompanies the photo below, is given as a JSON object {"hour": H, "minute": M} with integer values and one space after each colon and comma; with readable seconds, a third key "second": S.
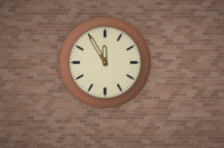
{"hour": 11, "minute": 55}
